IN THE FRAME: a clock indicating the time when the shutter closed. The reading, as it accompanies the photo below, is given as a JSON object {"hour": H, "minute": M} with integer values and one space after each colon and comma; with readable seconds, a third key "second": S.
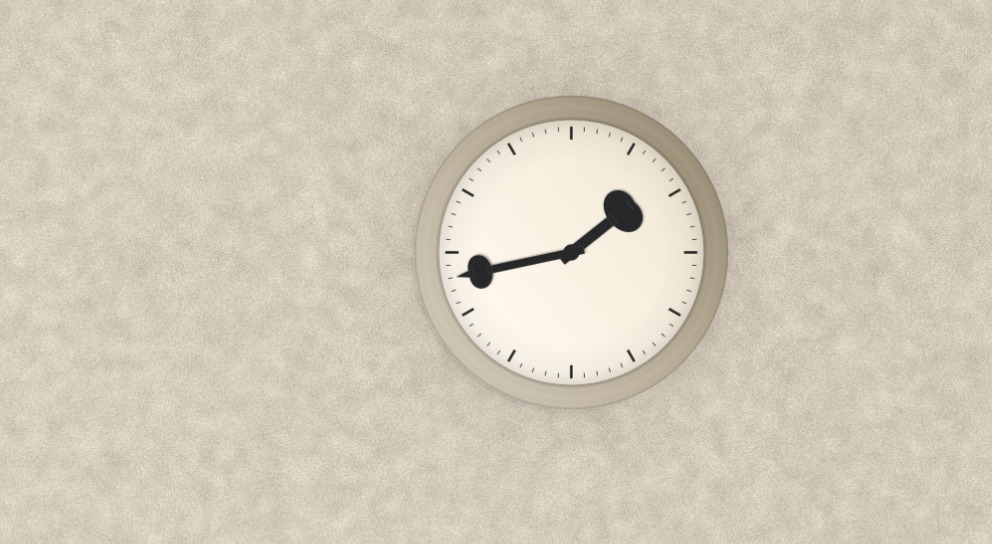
{"hour": 1, "minute": 43}
